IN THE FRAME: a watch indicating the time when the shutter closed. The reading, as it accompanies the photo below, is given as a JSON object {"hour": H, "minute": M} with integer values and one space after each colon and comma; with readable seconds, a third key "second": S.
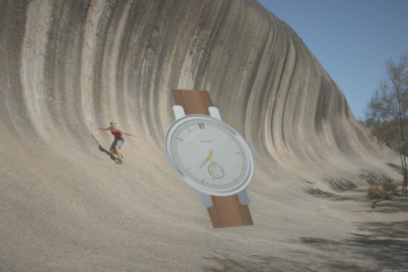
{"hour": 7, "minute": 32}
